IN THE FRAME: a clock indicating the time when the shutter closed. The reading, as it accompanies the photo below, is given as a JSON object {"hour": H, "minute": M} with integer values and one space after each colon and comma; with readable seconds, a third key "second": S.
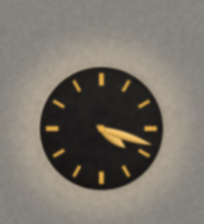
{"hour": 4, "minute": 18}
